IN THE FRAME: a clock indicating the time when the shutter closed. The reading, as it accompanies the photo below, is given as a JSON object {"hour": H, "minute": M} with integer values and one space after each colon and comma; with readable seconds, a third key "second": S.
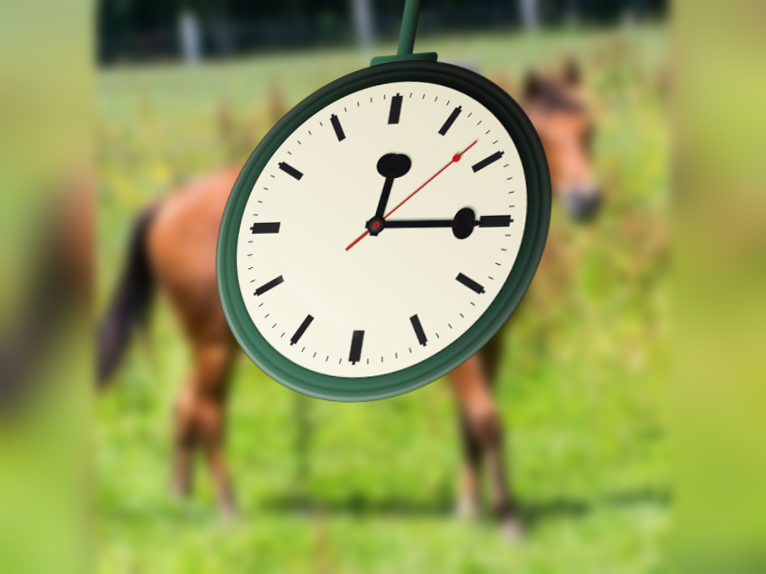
{"hour": 12, "minute": 15, "second": 8}
